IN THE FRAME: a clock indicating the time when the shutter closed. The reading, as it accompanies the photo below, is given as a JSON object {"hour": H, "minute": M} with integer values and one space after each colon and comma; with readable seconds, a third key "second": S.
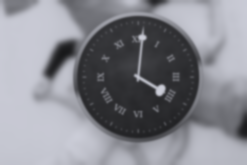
{"hour": 4, "minute": 1}
